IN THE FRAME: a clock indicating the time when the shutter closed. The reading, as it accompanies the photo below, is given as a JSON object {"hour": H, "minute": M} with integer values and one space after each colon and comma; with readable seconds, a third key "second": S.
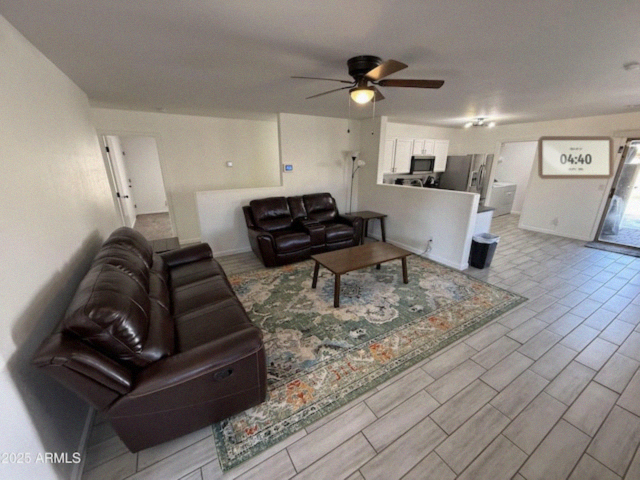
{"hour": 4, "minute": 40}
